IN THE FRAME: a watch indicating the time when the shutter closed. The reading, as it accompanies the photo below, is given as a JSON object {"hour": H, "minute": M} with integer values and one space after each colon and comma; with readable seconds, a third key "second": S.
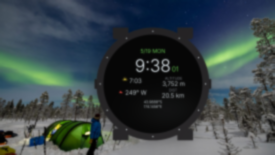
{"hour": 9, "minute": 38}
